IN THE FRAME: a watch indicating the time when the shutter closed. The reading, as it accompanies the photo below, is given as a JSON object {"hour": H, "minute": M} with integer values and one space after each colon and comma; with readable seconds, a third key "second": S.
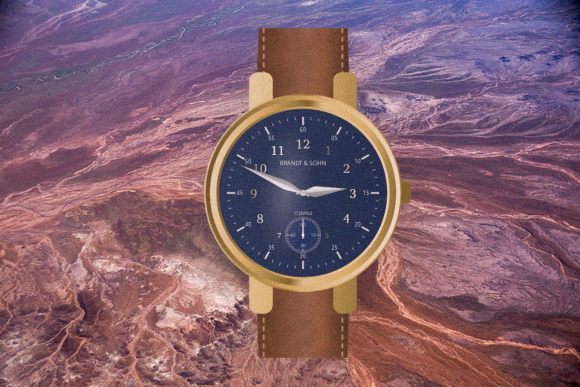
{"hour": 2, "minute": 49}
